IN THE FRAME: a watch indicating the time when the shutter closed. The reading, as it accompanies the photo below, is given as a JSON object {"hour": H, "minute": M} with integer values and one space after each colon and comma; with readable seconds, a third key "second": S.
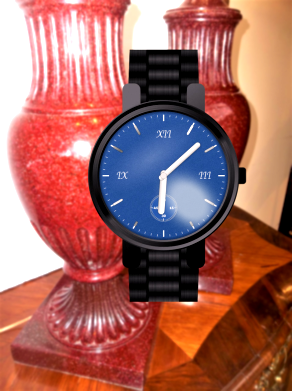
{"hour": 6, "minute": 8}
